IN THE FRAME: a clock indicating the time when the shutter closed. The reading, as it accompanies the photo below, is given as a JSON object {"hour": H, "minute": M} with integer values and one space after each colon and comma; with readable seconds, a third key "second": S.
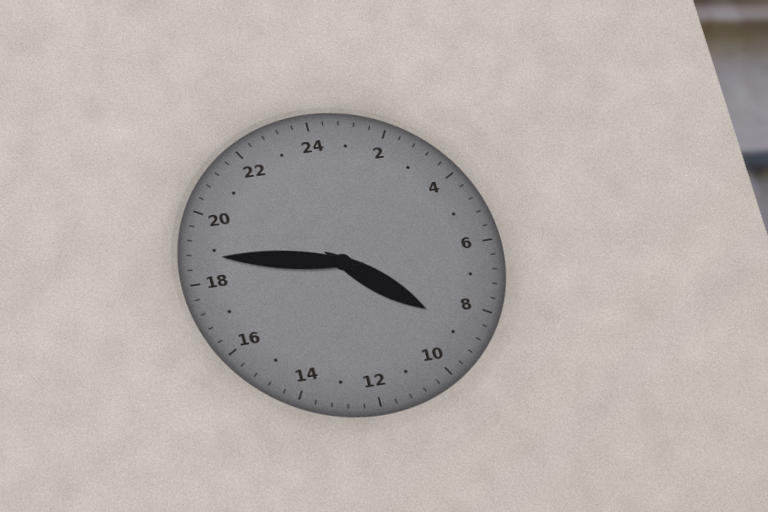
{"hour": 8, "minute": 47}
